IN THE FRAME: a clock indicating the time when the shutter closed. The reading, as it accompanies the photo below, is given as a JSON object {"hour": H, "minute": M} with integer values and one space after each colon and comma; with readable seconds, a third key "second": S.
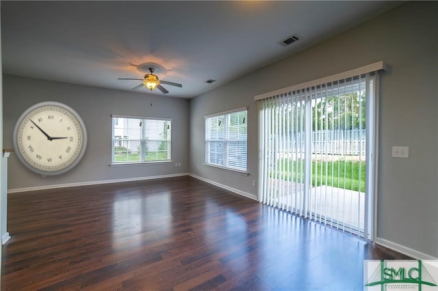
{"hour": 2, "minute": 52}
